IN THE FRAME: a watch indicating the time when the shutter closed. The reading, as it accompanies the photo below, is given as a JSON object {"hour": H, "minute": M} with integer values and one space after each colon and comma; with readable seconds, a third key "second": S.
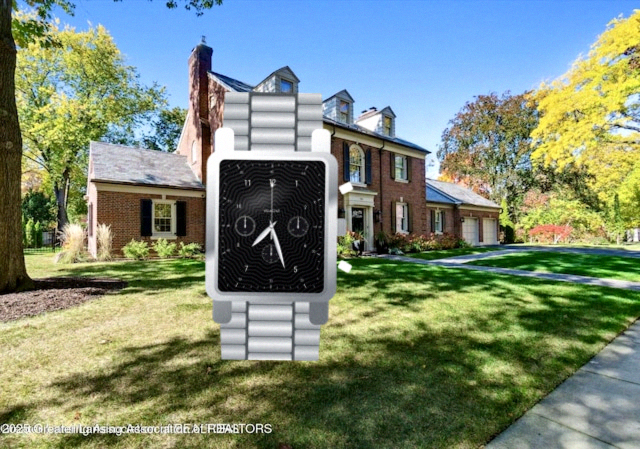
{"hour": 7, "minute": 27}
